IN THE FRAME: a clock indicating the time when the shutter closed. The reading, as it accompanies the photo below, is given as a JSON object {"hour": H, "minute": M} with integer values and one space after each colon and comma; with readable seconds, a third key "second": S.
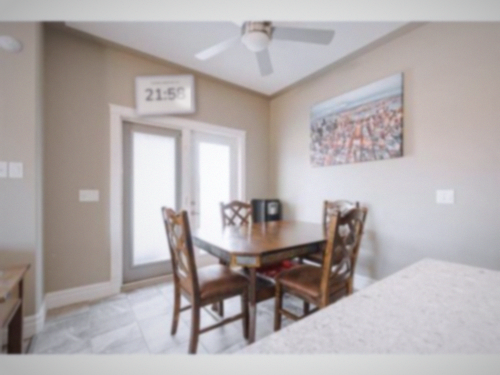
{"hour": 21, "minute": 58}
